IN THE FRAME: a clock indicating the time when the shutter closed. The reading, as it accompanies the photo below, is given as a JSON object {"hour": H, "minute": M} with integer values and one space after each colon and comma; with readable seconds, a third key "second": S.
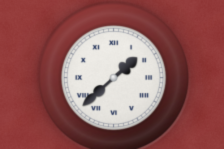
{"hour": 1, "minute": 38}
